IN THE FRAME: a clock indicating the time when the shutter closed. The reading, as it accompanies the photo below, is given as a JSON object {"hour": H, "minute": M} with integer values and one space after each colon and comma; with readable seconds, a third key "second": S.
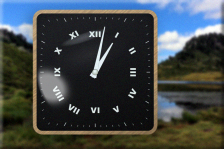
{"hour": 1, "minute": 2}
